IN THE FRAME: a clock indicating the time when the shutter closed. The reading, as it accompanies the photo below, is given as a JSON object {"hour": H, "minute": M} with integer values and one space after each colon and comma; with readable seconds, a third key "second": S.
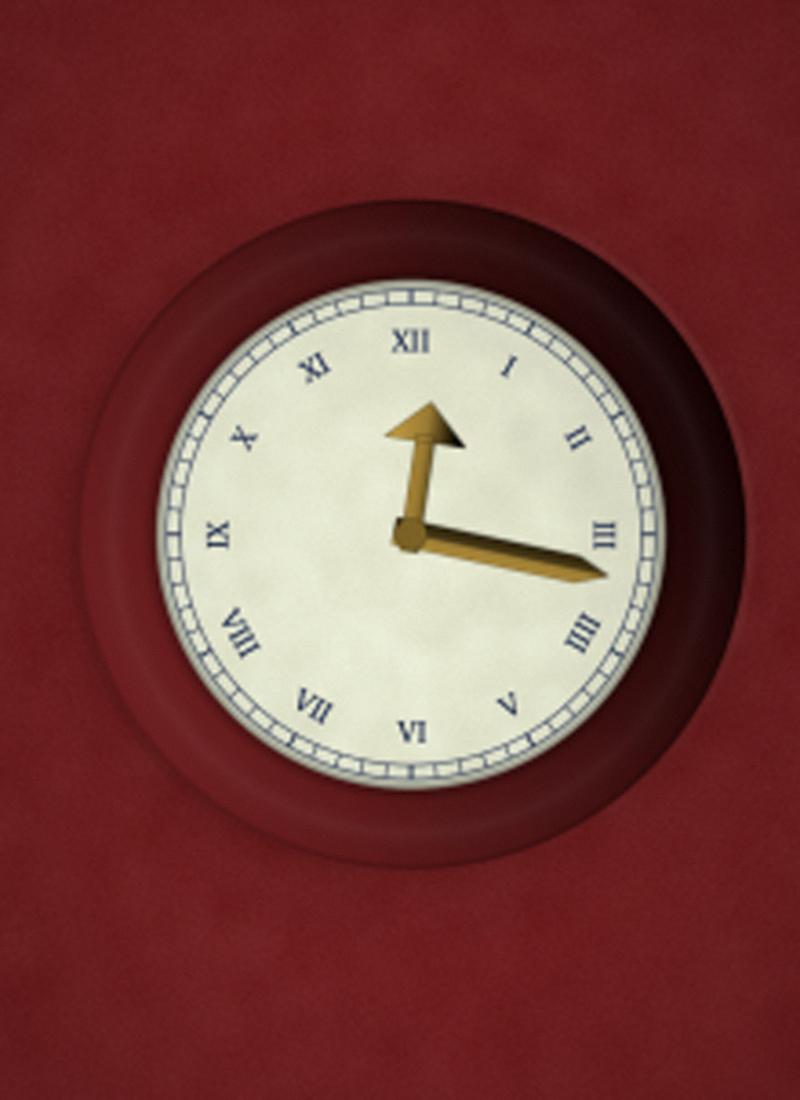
{"hour": 12, "minute": 17}
